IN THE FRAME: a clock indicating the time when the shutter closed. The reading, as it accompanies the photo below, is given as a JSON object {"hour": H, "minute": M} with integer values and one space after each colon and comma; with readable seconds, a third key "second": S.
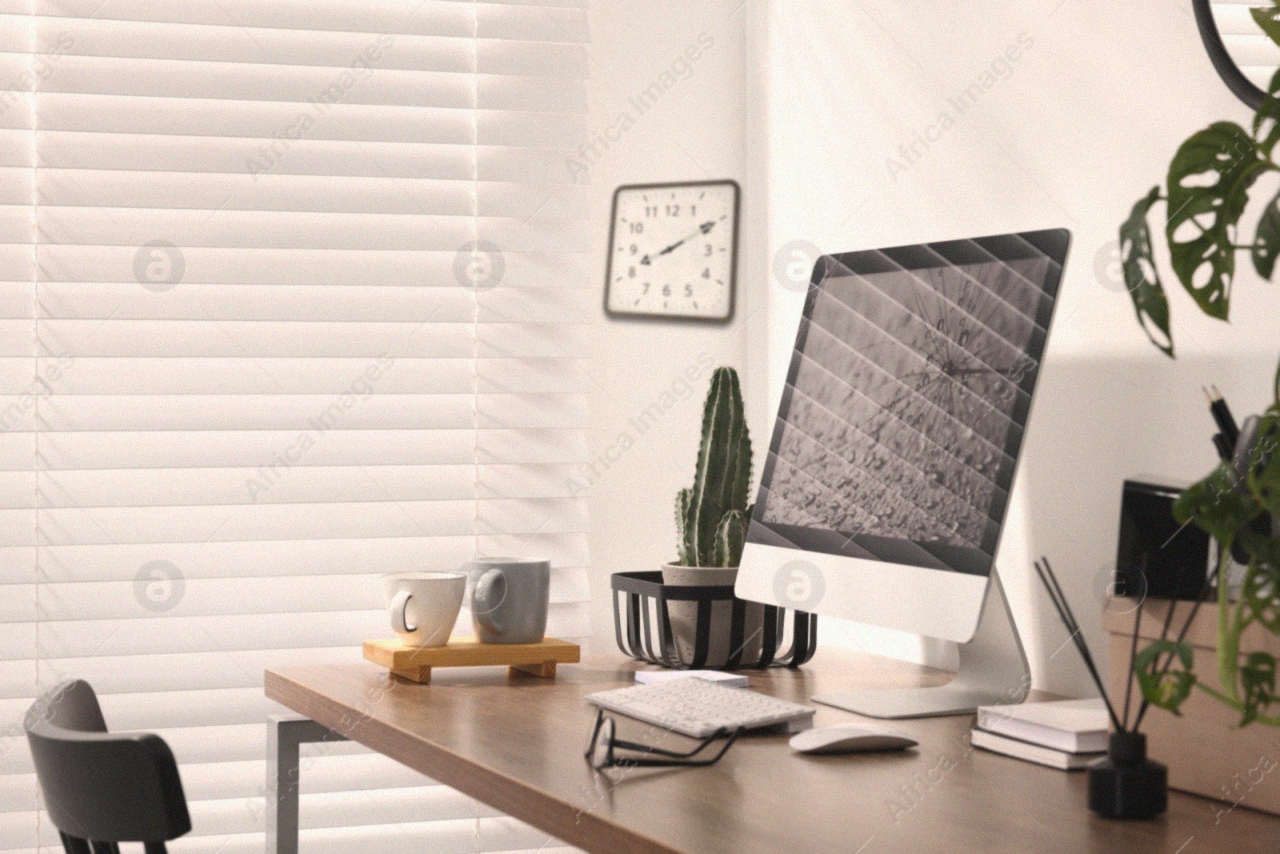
{"hour": 8, "minute": 10}
